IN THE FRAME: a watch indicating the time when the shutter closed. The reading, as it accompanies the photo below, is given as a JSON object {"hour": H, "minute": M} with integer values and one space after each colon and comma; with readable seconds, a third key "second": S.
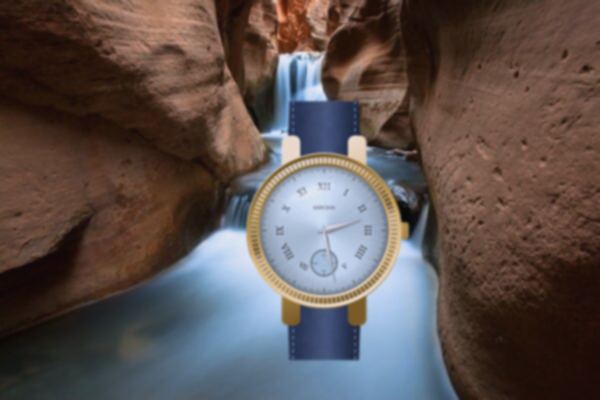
{"hour": 2, "minute": 28}
